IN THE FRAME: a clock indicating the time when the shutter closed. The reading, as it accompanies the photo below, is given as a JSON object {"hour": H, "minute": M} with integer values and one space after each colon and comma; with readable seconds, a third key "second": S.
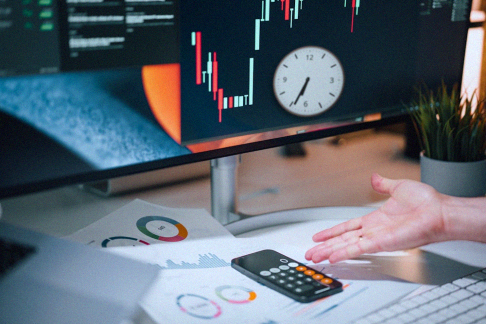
{"hour": 6, "minute": 34}
